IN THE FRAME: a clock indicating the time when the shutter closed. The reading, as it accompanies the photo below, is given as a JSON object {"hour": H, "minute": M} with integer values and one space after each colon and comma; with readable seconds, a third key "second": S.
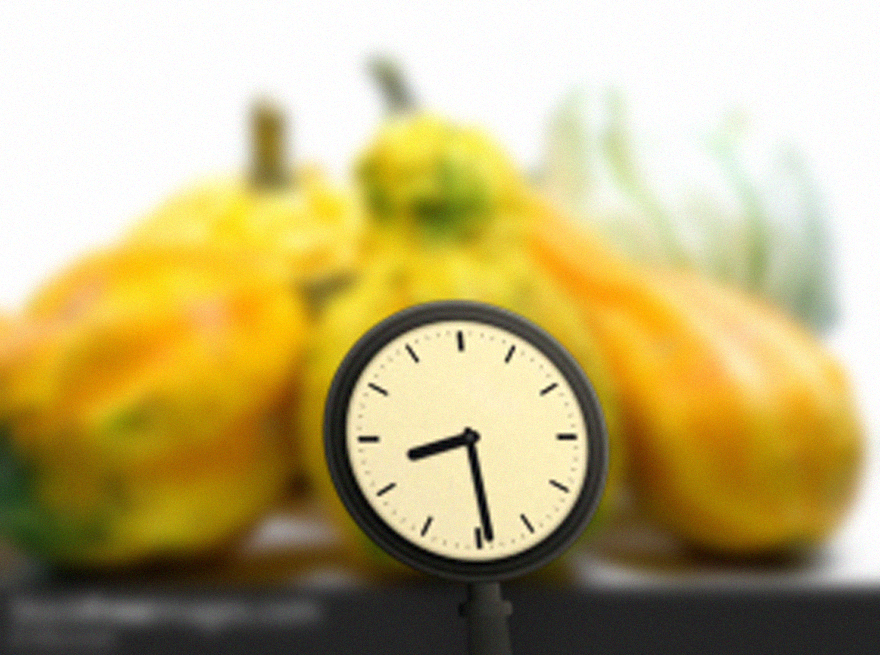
{"hour": 8, "minute": 29}
